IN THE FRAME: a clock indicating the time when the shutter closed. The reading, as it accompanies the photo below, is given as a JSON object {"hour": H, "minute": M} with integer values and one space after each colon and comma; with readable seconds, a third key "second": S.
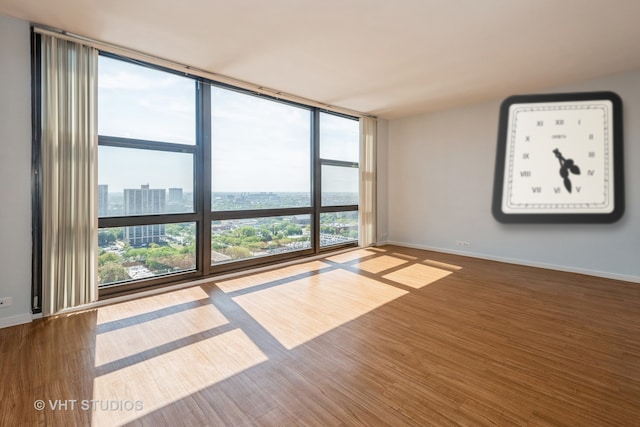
{"hour": 4, "minute": 27}
